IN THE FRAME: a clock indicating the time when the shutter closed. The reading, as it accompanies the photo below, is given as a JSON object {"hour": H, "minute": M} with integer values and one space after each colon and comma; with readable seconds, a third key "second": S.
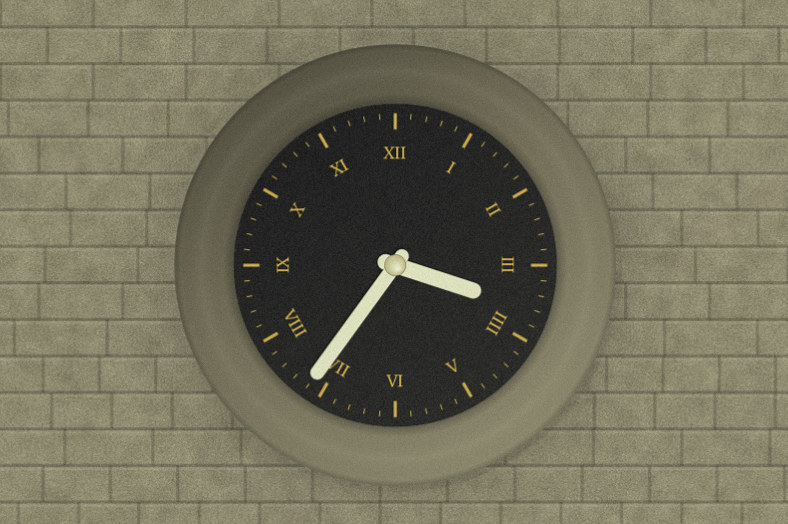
{"hour": 3, "minute": 36}
